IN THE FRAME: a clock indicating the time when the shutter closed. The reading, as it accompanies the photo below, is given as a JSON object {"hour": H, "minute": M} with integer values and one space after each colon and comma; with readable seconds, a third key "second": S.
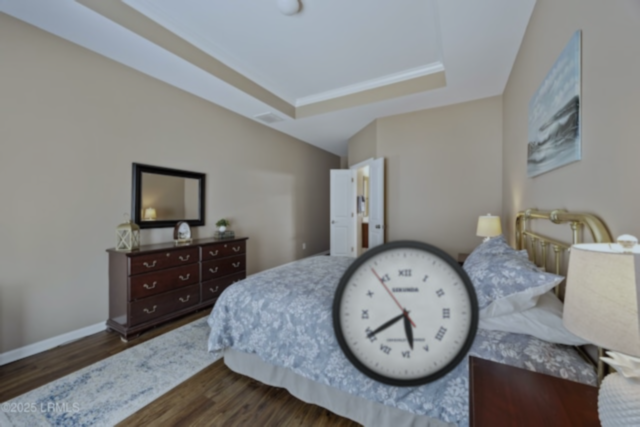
{"hour": 5, "minute": 39, "second": 54}
